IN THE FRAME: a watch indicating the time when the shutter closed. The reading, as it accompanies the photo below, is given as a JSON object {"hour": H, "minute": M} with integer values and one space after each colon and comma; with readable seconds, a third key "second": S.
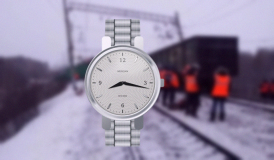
{"hour": 8, "minute": 17}
